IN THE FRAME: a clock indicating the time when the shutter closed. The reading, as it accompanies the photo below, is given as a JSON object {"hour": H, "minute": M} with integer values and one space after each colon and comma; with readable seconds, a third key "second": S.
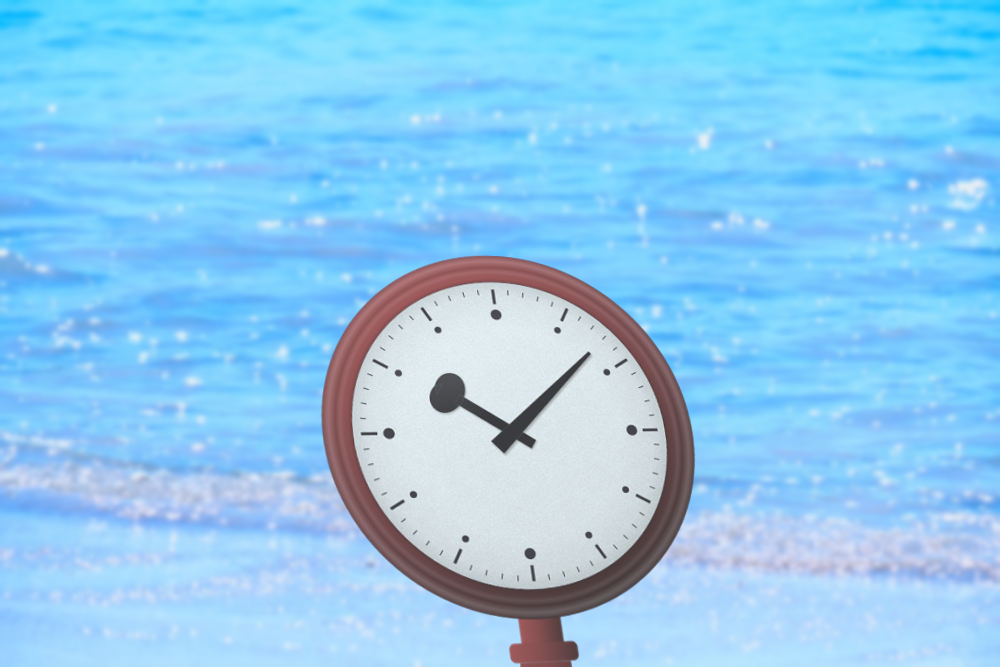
{"hour": 10, "minute": 8}
